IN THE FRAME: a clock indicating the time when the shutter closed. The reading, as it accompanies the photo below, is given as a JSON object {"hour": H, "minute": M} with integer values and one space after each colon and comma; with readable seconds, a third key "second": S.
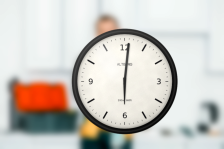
{"hour": 6, "minute": 1}
